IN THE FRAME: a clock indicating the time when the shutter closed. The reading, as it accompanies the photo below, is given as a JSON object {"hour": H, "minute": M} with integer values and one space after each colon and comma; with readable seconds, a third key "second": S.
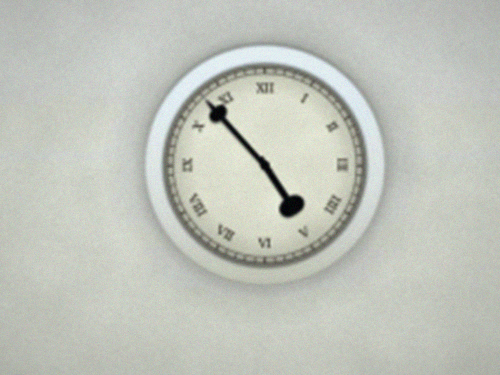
{"hour": 4, "minute": 53}
